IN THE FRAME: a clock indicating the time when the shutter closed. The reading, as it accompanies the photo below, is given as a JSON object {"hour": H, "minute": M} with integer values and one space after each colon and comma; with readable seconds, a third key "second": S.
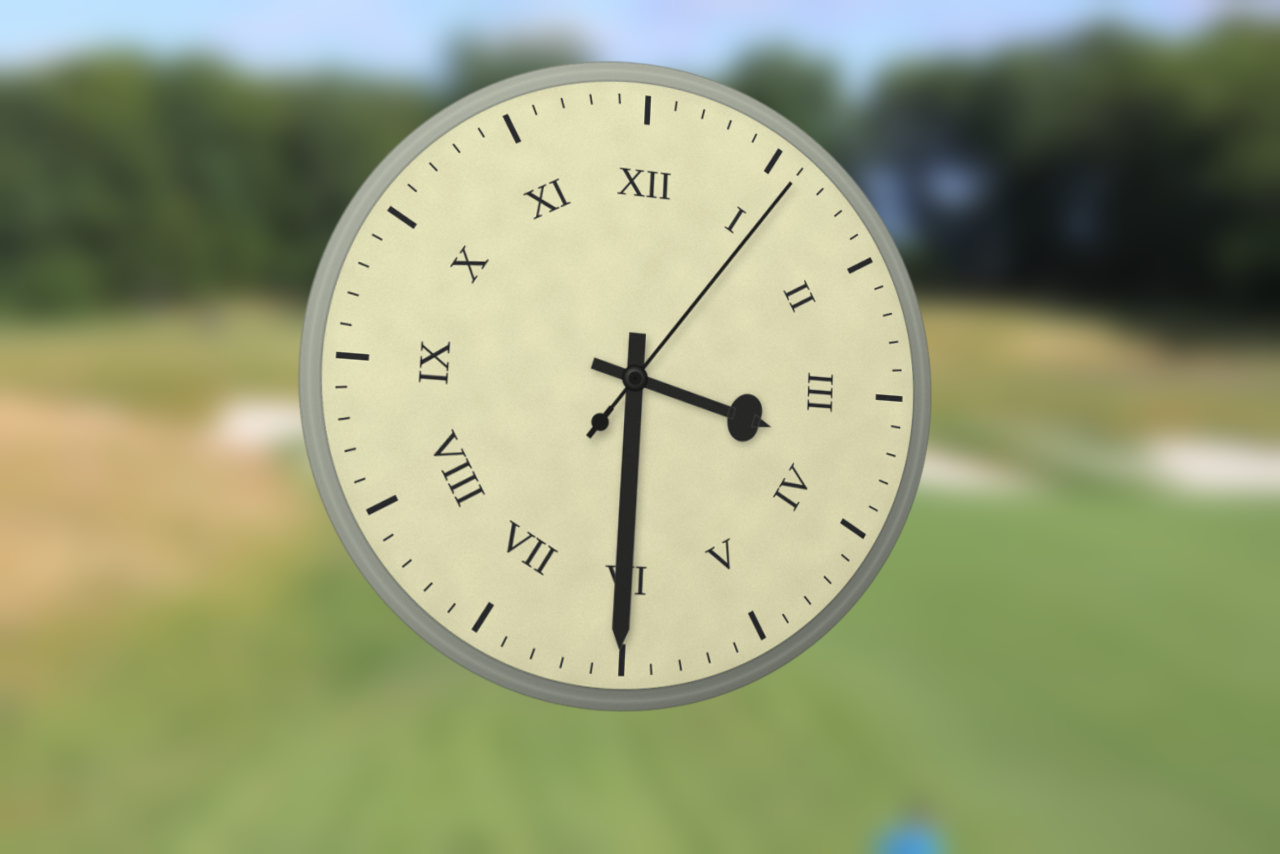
{"hour": 3, "minute": 30, "second": 6}
